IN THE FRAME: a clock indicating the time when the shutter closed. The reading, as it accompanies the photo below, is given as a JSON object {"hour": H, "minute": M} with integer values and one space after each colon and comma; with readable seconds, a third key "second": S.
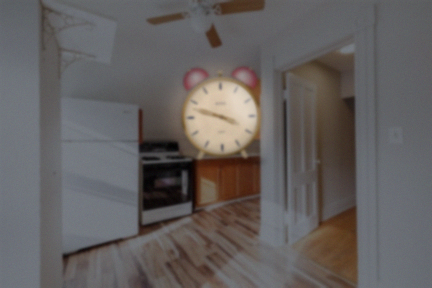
{"hour": 3, "minute": 48}
